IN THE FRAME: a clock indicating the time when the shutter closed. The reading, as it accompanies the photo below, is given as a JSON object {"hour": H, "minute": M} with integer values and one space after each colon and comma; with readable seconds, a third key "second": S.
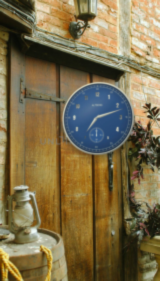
{"hour": 7, "minute": 12}
